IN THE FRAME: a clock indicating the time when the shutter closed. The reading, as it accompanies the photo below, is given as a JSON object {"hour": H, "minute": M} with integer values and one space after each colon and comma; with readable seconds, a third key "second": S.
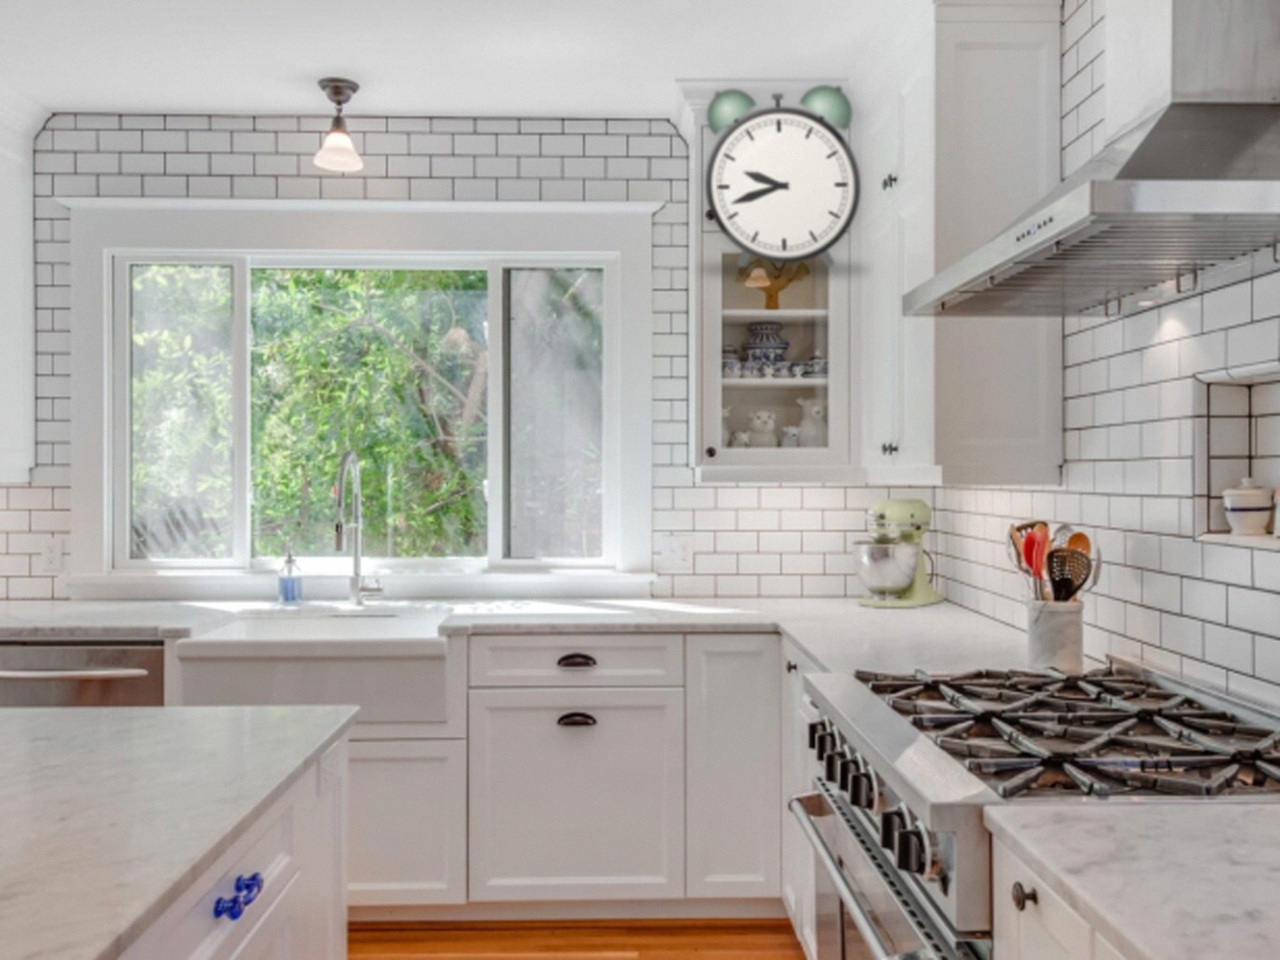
{"hour": 9, "minute": 42}
